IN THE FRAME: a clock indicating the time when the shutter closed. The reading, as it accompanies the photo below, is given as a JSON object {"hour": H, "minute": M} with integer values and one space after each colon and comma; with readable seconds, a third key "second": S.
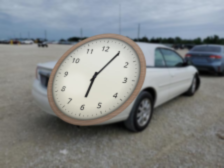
{"hour": 6, "minute": 5}
